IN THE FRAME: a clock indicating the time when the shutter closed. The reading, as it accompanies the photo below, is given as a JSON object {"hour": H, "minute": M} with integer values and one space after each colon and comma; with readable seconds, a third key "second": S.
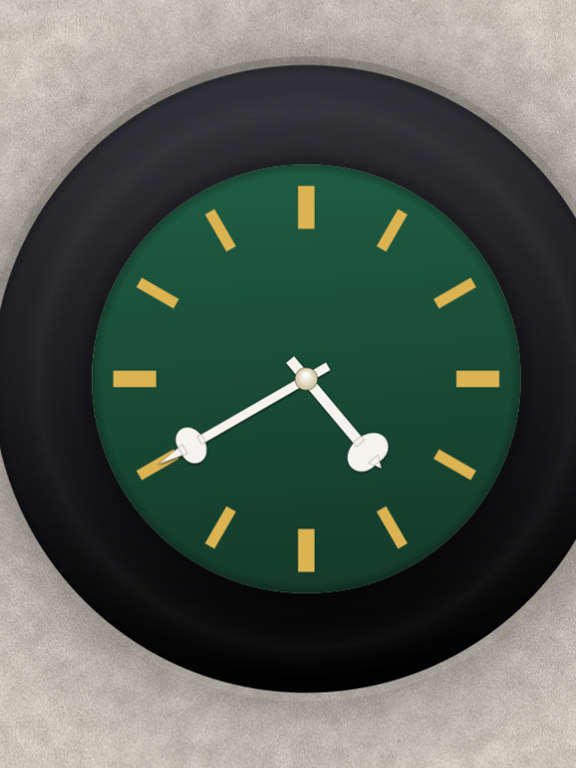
{"hour": 4, "minute": 40}
